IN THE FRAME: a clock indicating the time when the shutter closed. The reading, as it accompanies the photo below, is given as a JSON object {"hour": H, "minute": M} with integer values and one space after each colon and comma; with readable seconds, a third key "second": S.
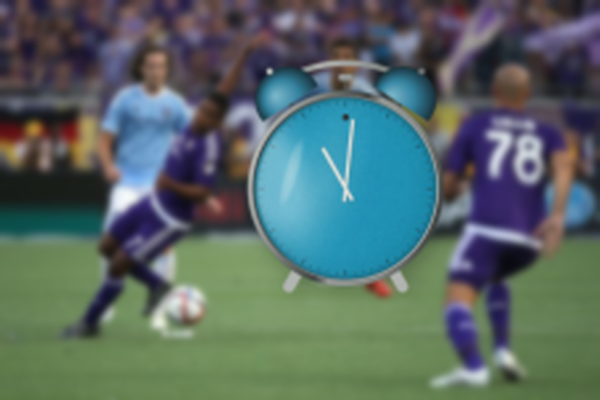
{"hour": 11, "minute": 1}
